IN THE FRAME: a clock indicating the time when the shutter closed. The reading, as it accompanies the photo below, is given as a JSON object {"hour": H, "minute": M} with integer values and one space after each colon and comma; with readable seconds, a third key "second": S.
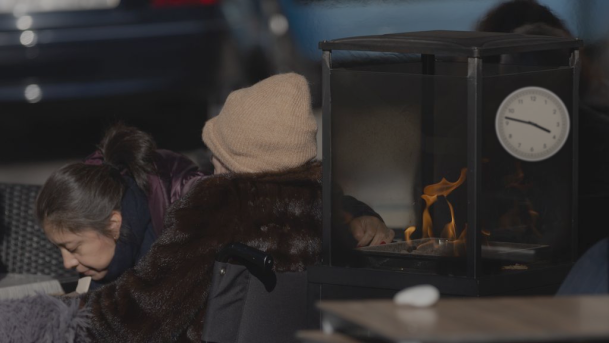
{"hour": 3, "minute": 47}
